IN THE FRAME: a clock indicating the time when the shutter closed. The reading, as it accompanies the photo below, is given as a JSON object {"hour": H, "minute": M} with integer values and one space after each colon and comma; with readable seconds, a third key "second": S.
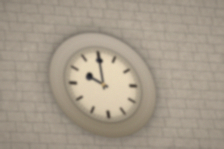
{"hour": 10, "minute": 0}
